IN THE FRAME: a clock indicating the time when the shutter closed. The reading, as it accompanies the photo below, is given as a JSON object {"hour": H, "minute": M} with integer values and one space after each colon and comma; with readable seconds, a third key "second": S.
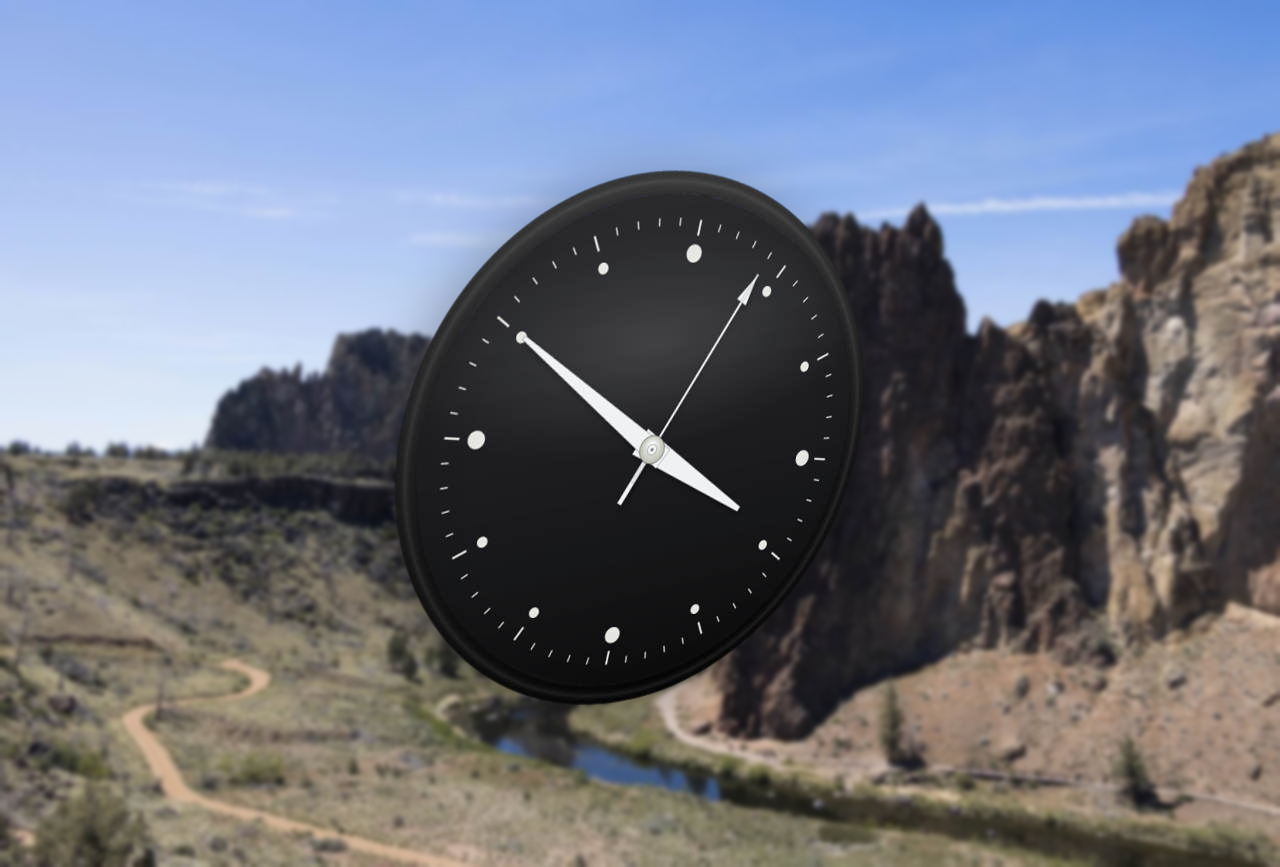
{"hour": 3, "minute": 50, "second": 4}
